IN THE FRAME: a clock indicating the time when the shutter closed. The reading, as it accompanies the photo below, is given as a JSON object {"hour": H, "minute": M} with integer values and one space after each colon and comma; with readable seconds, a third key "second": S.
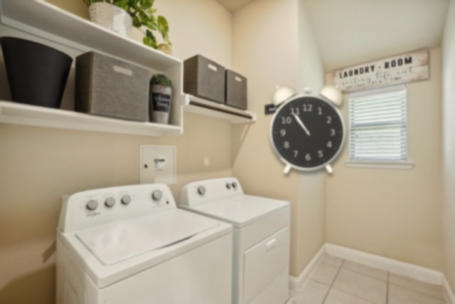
{"hour": 10, "minute": 54}
